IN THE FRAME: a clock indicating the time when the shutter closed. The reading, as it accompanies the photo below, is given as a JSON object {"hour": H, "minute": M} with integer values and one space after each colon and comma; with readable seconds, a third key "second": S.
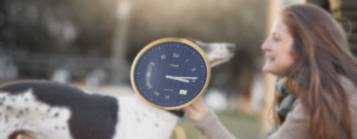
{"hour": 3, "minute": 14}
